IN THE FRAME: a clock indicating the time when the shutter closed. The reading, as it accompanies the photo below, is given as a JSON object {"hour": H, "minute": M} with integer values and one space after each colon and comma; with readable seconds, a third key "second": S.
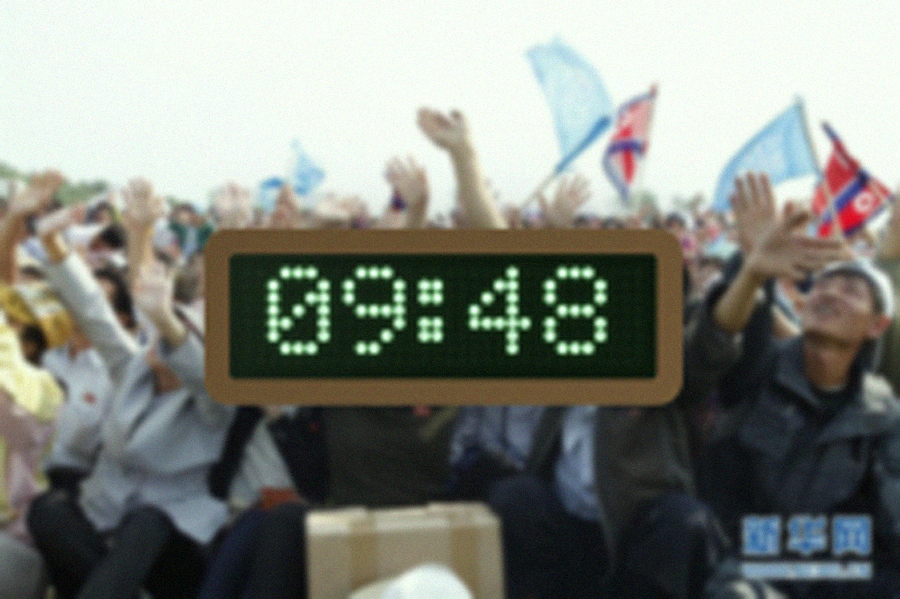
{"hour": 9, "minute": 48}
